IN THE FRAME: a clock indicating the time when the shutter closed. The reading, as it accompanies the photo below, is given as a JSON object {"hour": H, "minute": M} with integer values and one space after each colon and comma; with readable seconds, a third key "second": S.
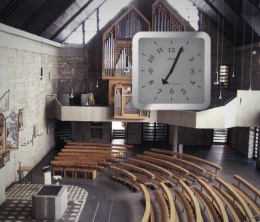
{"hour": 7, "minute": 4}
